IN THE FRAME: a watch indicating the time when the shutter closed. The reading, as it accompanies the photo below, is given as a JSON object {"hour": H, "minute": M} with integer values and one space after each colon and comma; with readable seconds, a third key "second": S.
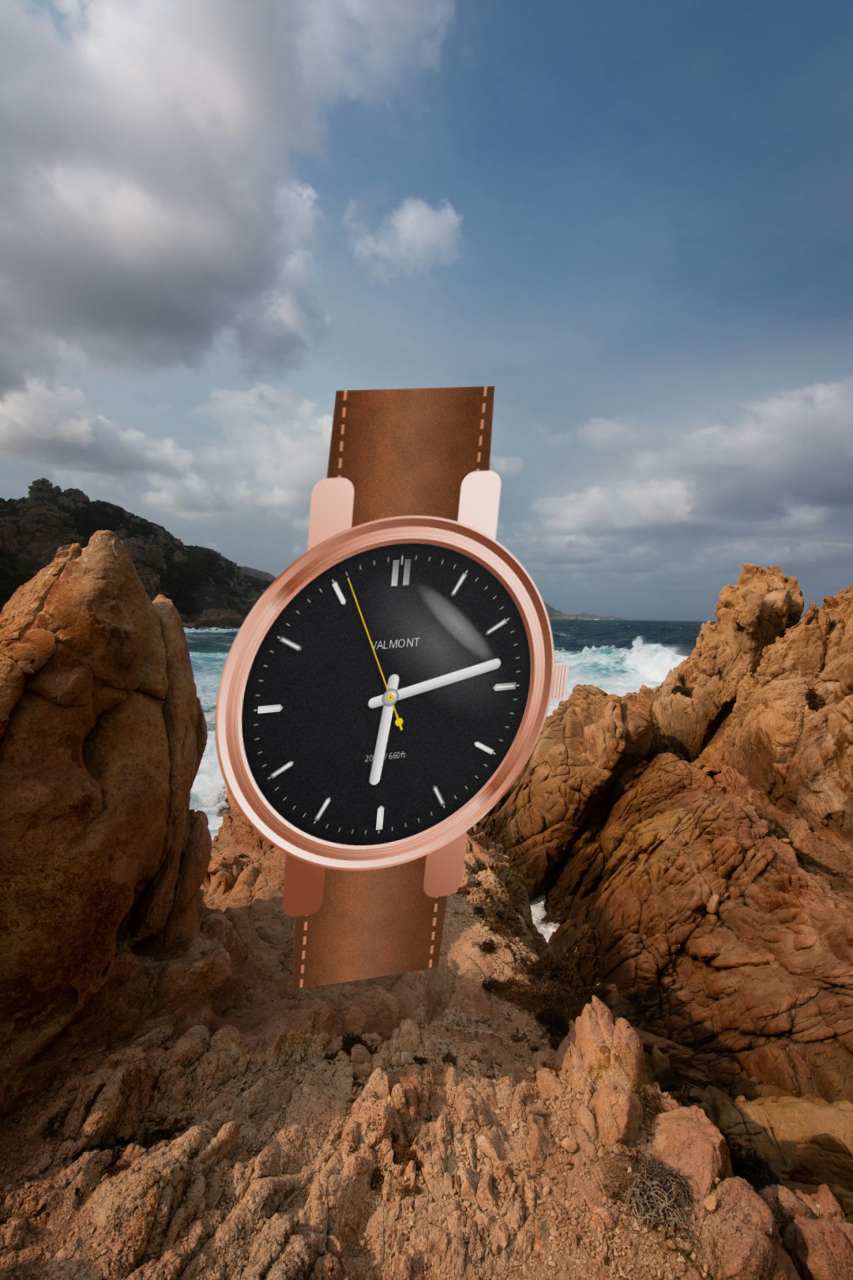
{"hour": 6, "minute": 12, "second": 56}
